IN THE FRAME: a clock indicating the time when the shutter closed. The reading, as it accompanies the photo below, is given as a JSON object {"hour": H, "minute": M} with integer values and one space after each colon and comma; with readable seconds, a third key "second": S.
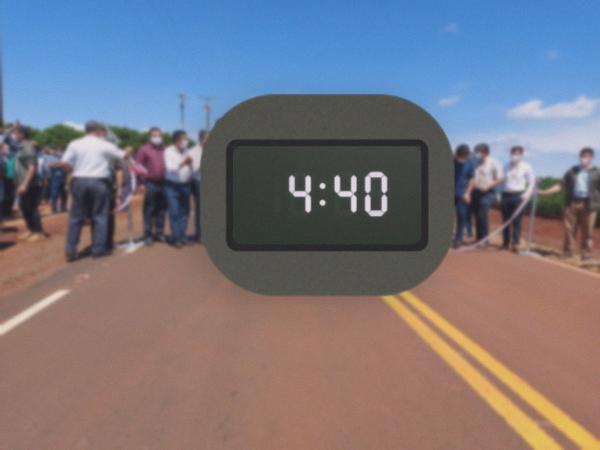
{"hour": 4, "minute": 40}
